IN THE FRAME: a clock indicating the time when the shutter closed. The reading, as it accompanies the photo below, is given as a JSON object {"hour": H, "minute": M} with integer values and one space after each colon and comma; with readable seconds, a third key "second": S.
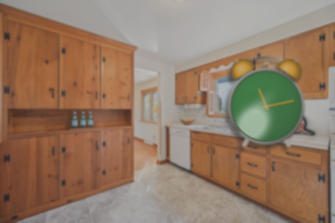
{"hour": 11, "minute": 13}
